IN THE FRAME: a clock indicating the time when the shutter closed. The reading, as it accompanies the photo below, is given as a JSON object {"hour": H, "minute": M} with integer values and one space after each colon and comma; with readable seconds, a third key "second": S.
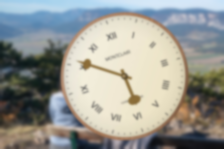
{"hour": 5, "minute": 51}
